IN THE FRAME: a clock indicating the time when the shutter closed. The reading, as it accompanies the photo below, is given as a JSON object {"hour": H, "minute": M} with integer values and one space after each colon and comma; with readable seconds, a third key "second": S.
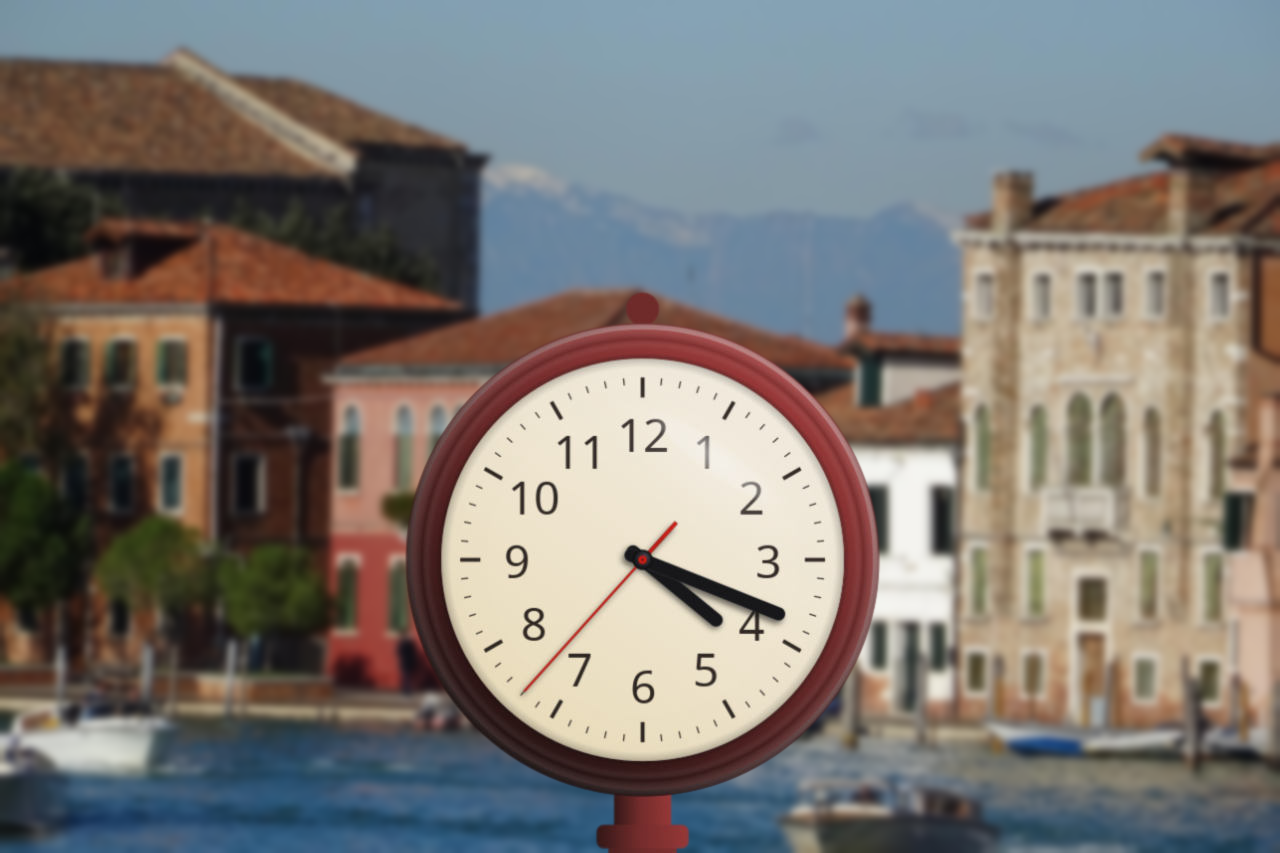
{"hour": 4, "minute": 18, "second": 37}
